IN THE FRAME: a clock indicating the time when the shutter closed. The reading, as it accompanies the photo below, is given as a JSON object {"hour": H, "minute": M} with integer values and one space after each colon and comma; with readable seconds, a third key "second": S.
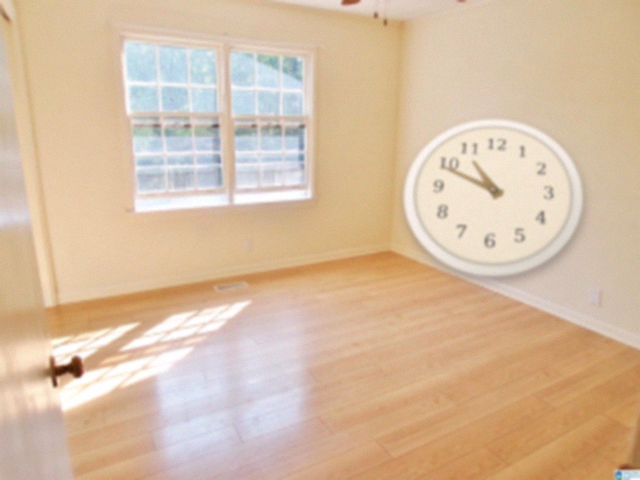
{"hour": 10, "minute": 49}
